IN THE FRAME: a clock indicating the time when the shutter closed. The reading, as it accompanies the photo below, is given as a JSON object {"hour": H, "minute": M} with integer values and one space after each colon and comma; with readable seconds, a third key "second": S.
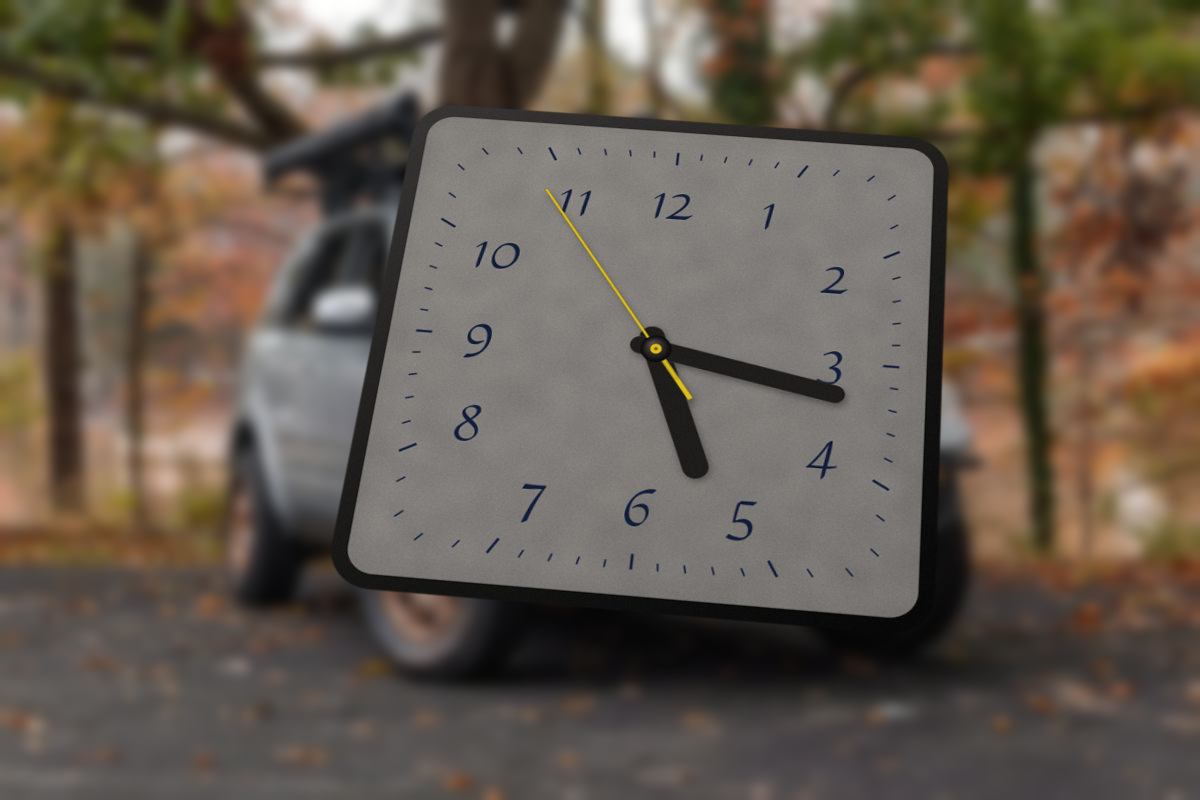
{"hour": 5, "minute": 16, "second": 54}
